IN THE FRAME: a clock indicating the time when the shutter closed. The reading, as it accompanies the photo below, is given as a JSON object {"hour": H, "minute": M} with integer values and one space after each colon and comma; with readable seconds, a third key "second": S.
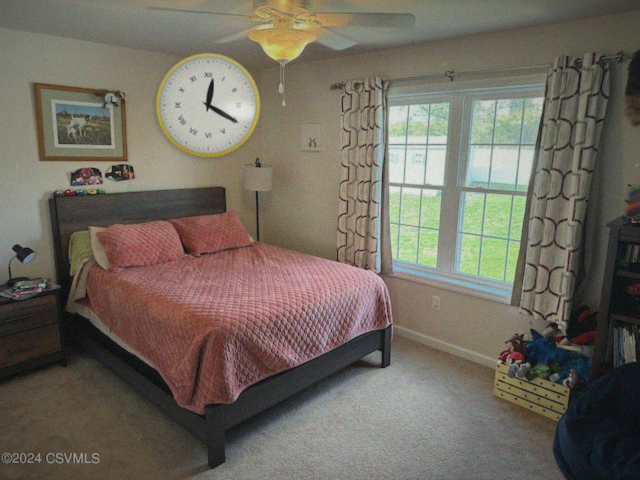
{"hour": 12, "minute": 20}
